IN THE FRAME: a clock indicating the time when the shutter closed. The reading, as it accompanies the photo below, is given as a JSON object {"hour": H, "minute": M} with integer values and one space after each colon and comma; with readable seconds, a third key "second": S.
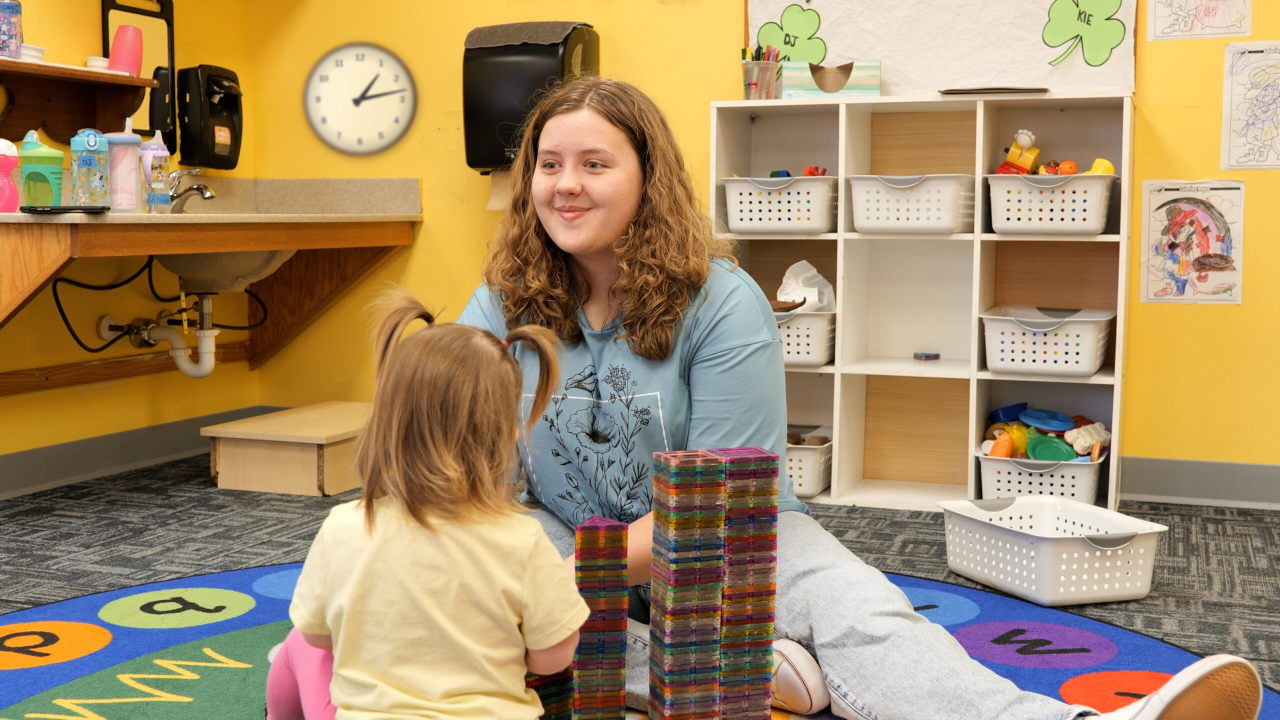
{"hour": 1, "minute": 13}
